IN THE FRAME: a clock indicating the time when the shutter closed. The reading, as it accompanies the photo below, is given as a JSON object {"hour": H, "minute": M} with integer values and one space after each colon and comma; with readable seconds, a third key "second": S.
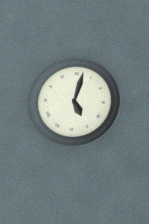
{"hour": 5, "minute": 2}
